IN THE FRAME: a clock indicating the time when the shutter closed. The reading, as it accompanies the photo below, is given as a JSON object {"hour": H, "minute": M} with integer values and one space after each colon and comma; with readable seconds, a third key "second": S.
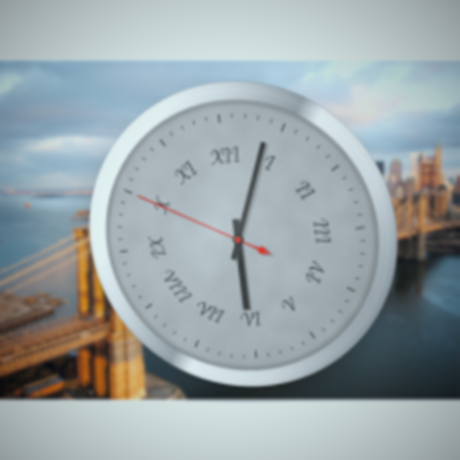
{"hour": 6, "minute": 3, "second": 50}
